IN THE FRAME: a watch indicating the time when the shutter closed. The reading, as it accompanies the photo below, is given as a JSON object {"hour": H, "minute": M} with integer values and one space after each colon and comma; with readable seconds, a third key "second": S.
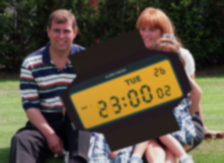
{"hour": 23, "minute": 0, "second": 2}
